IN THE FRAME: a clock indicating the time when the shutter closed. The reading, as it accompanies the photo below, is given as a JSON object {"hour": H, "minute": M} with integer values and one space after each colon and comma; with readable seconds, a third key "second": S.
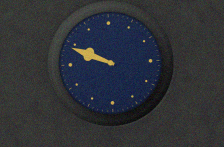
{"hour": 9, "minute": 49}
